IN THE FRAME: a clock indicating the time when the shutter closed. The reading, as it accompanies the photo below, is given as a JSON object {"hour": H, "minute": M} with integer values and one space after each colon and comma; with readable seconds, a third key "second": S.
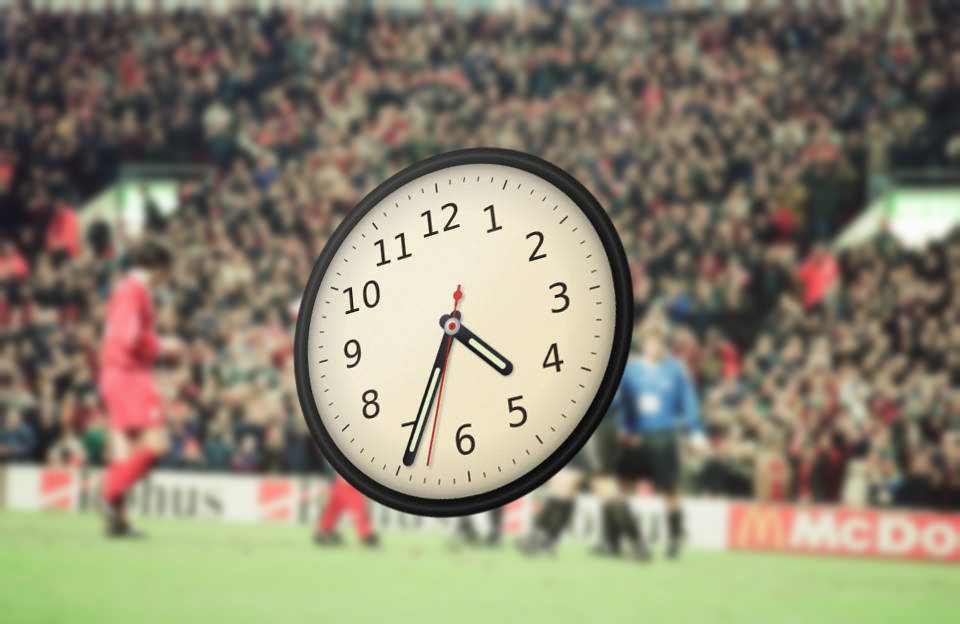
{"hour": 4, "minute": 34, "second": 33}
